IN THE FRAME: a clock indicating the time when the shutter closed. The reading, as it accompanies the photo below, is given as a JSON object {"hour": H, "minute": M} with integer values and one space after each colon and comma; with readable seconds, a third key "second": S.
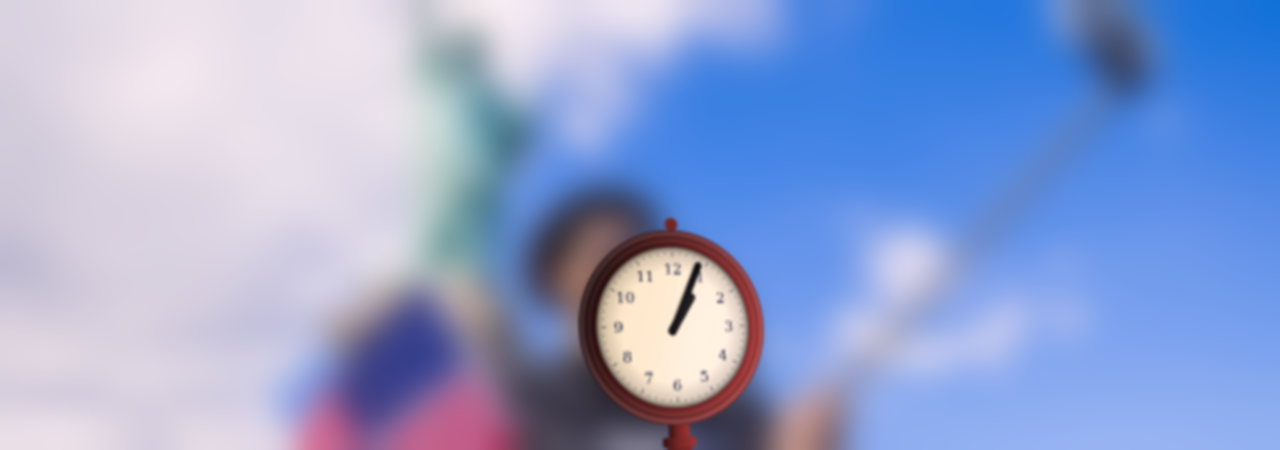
{"hour": 1, "minute": 4}
